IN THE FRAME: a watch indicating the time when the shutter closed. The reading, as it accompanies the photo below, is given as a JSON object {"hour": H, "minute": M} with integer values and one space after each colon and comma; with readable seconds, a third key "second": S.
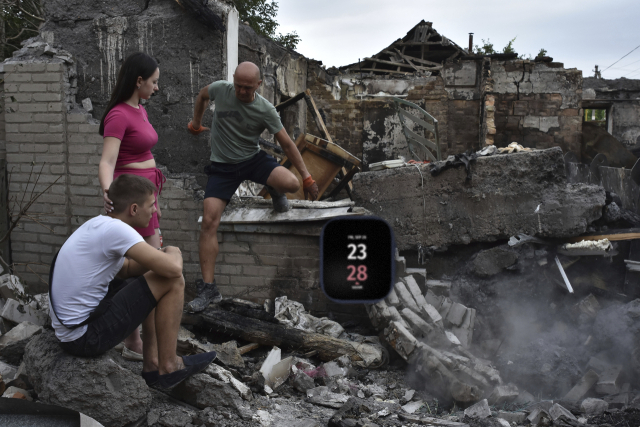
{"hour": 23, "minute": 28}
